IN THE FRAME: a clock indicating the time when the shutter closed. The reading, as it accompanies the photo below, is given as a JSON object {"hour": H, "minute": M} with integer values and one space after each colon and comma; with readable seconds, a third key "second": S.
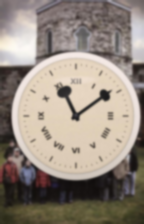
{"hour": 11, "minute": 9}
